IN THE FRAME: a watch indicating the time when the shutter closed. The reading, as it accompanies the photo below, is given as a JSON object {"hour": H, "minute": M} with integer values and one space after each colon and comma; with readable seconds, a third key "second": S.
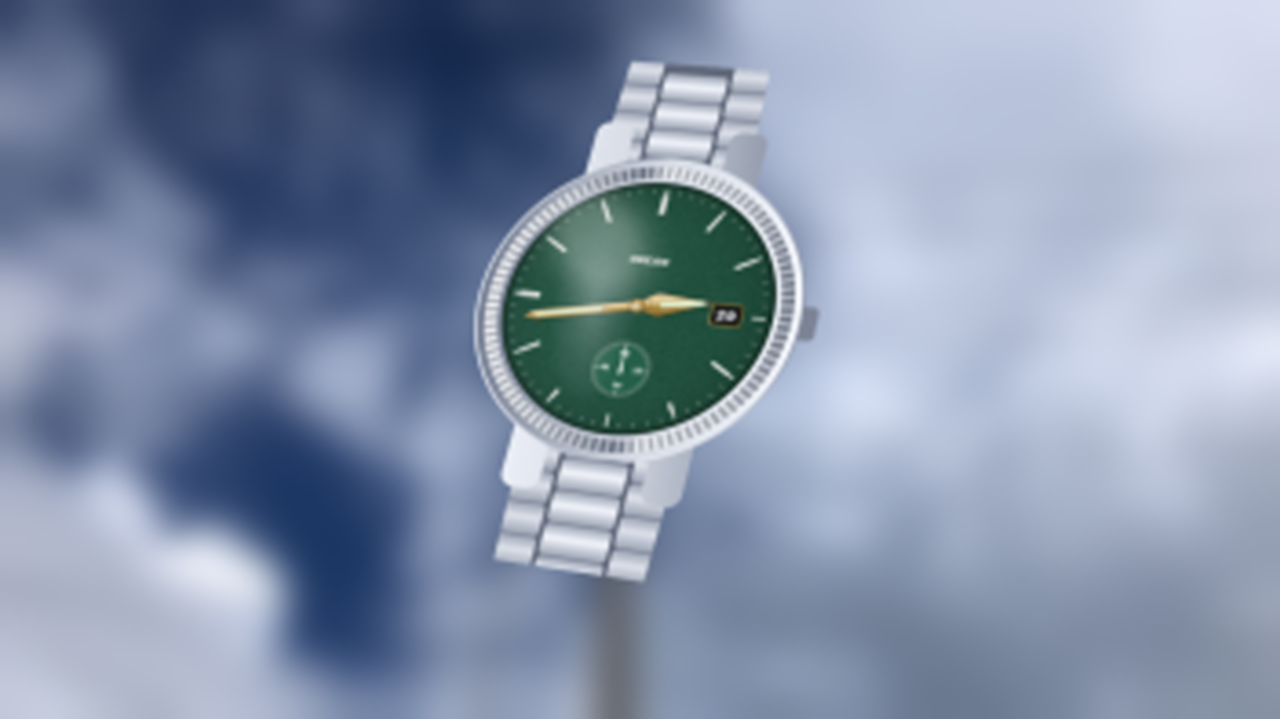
{"hour": 2, "minute": 43}
